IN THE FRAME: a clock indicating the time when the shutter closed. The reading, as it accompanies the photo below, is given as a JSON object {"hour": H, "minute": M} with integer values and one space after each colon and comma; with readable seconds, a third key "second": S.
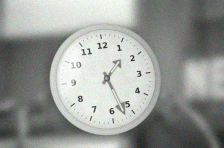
{"hour": 1, "minute": 27}
